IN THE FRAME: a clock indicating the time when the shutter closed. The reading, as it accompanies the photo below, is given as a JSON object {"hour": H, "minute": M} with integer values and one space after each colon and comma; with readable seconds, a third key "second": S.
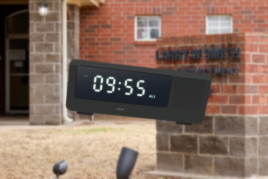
{"hour": 9, "minute": 55}
